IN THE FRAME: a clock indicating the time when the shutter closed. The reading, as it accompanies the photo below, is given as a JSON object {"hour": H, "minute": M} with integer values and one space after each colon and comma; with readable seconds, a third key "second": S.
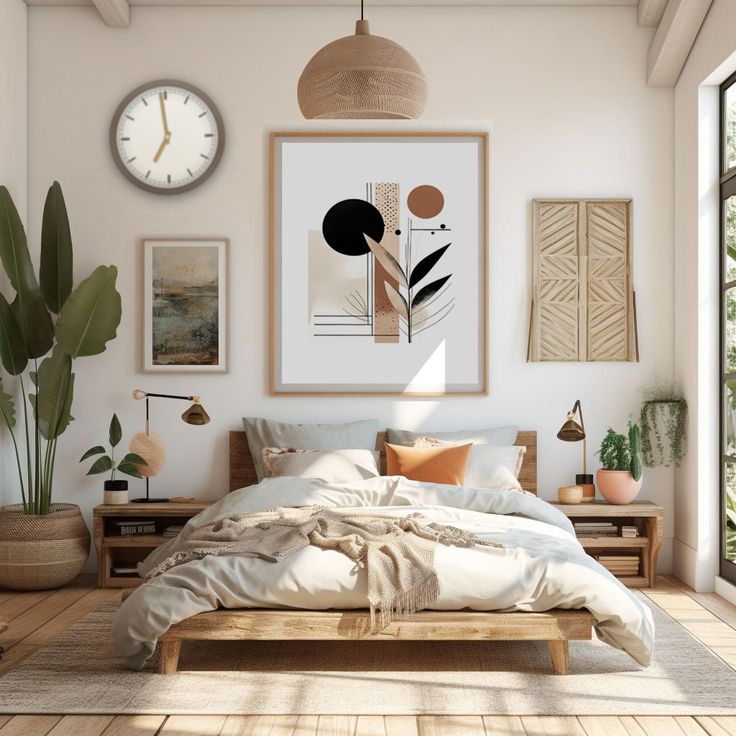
{"hour": 6, "minute": 59}
